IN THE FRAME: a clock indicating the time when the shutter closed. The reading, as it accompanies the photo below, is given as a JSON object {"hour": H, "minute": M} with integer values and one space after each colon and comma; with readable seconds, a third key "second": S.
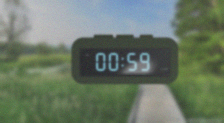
{"hour": 0, "minute": 59}
